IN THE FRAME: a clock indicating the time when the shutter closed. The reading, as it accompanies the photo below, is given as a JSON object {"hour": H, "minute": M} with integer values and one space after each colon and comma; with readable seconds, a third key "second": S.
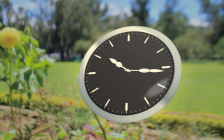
{"hour": 10, "minute": 16}
